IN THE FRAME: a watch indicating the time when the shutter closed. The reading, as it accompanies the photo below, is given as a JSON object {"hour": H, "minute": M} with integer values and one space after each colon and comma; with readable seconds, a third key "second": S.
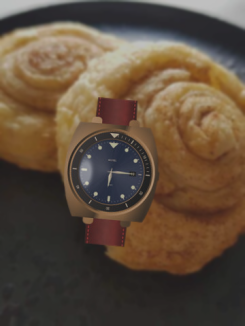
{"hour": 6, "minute": 15}
